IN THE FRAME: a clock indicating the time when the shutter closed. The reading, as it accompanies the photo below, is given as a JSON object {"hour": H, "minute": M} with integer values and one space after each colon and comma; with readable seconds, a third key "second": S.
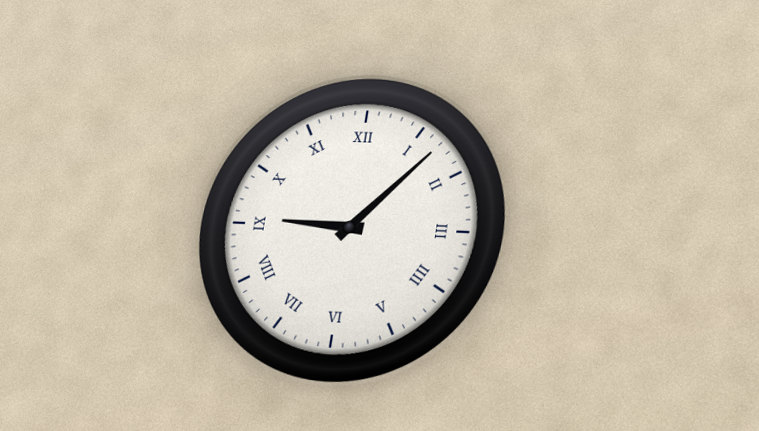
{"hour": 9, "minute": 7}
